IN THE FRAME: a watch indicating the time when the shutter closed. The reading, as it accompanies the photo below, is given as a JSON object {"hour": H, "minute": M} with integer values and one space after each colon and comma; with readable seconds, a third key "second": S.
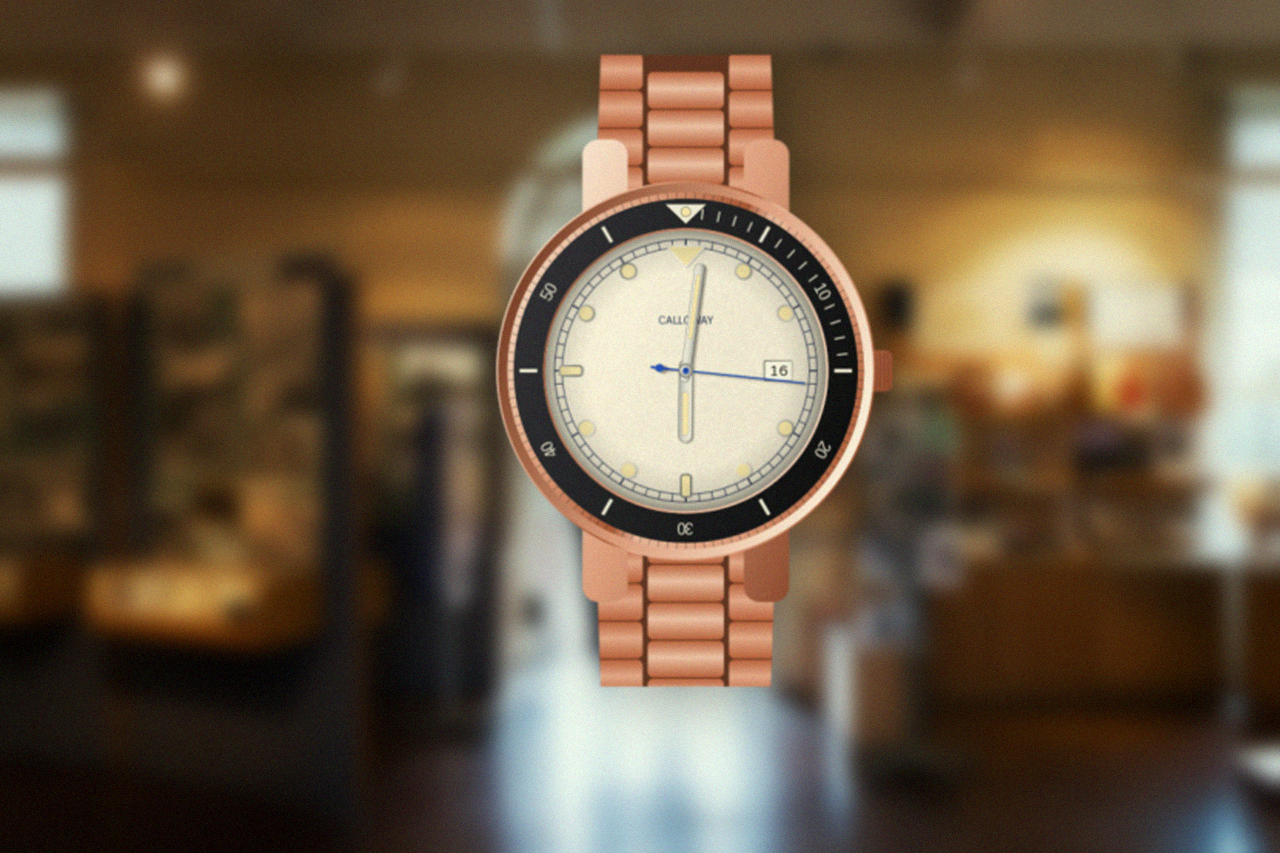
{"hour": 6, "minute": 1, "second": 16}
